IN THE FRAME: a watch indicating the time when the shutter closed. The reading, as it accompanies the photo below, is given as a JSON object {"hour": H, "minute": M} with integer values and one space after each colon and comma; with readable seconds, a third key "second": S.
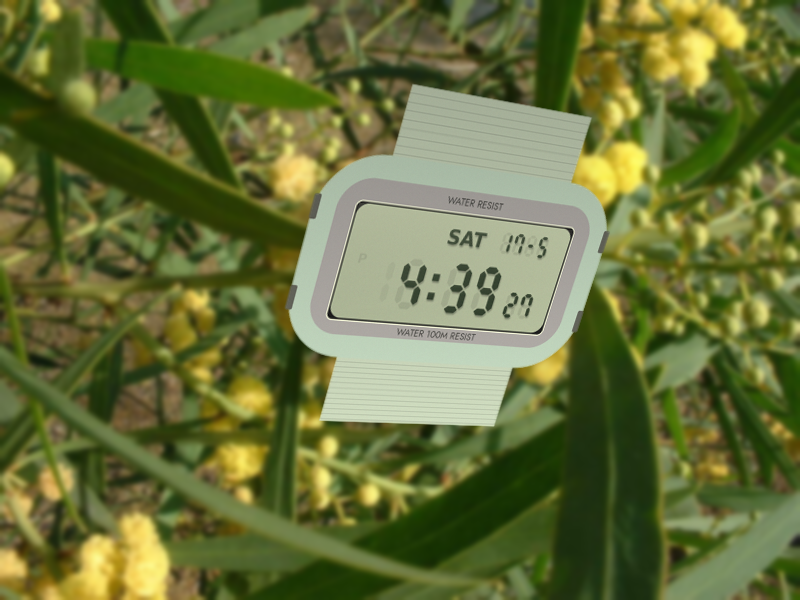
{"hour": 4, "minute": 39, "second": 27}
